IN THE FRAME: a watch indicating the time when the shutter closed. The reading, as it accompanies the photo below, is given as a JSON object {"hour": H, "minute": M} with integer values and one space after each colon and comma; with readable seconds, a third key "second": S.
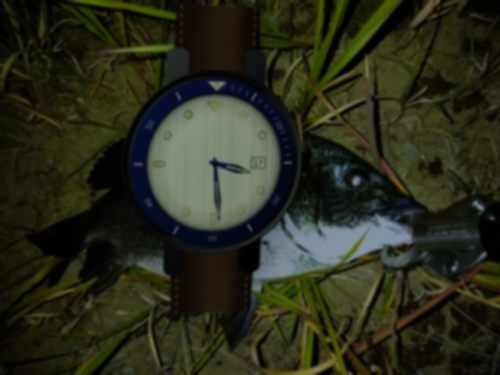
{"hour": 3, "minute": 29}
